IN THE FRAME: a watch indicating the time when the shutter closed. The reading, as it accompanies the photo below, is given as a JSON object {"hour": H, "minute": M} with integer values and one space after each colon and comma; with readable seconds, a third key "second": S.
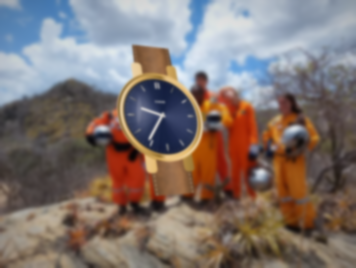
{"hour": 9, "minute": 36}
